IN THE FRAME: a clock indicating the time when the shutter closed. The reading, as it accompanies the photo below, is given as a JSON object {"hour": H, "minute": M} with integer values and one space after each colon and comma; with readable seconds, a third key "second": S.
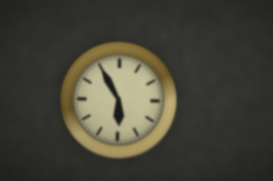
{"hour": 5, "minute": 55}
